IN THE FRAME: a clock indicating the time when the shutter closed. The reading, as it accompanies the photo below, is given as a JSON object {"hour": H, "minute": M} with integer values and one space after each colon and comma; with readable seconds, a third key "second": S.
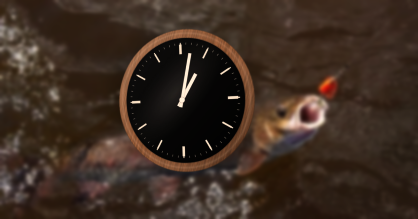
{"hour": 1, "minute": 2}
